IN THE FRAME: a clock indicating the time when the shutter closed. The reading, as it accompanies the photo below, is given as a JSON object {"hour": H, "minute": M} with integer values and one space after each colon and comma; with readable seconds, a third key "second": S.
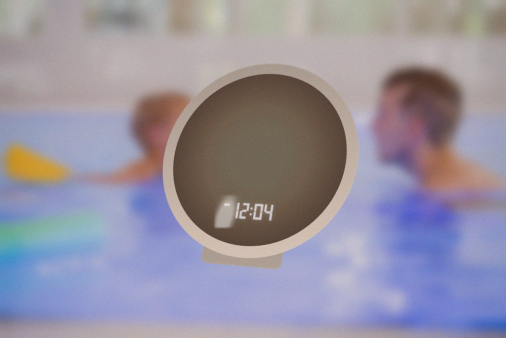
{"hour": 12, "minute": 4}
